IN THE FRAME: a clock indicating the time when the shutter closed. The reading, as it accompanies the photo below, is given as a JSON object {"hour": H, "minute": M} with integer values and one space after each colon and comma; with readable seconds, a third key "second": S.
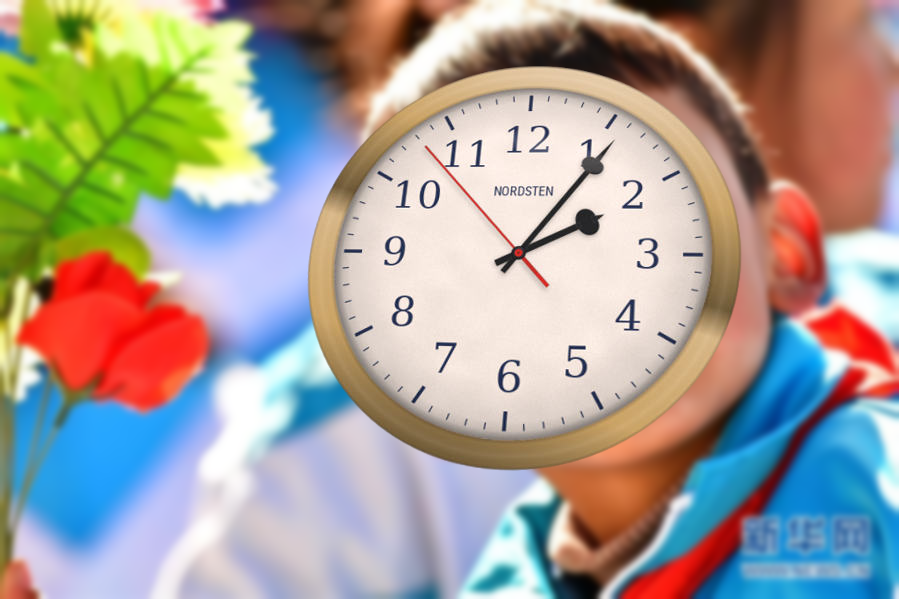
{"hour": 2, "minute": 5, "second": 53}
